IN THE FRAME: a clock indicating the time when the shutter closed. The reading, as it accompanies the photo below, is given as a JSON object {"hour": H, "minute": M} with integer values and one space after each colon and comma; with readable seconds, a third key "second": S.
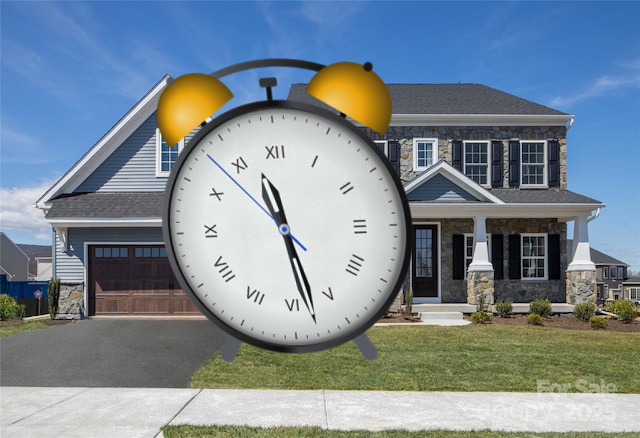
{"hour": 11, "minute": 27, "second": 53}
